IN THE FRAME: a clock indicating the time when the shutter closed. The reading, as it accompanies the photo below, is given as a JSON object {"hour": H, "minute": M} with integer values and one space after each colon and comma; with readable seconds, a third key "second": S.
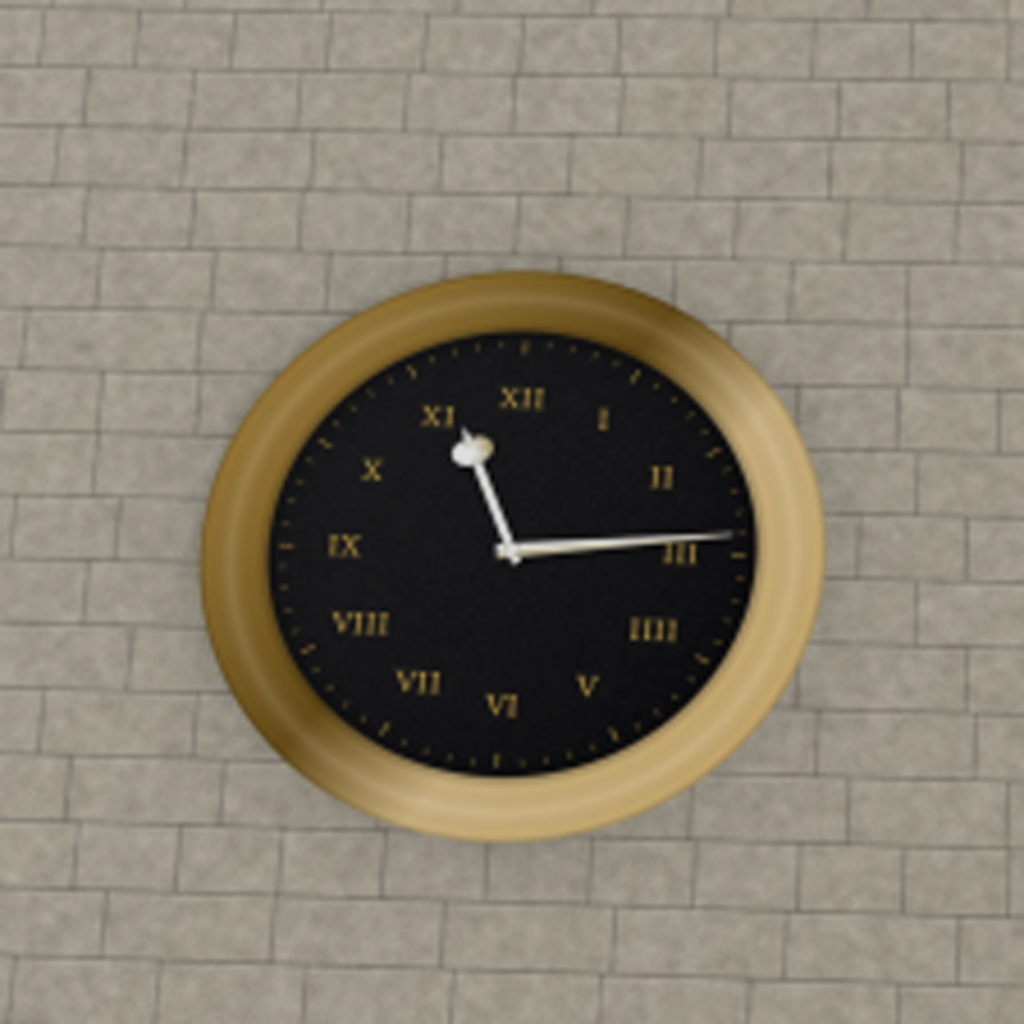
{"hour": 11, "minute": 14}
